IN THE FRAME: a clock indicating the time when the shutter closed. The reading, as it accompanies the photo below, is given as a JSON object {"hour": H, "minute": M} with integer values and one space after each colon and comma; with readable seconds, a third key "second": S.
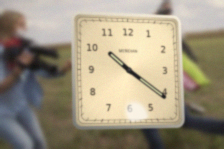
{"hour": 10, "minute": 21}
